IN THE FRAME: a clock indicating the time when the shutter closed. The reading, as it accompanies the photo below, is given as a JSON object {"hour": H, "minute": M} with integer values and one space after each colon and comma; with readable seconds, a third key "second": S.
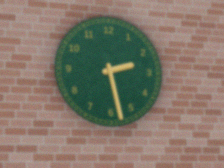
{"hour": 2, "minute": 28}
